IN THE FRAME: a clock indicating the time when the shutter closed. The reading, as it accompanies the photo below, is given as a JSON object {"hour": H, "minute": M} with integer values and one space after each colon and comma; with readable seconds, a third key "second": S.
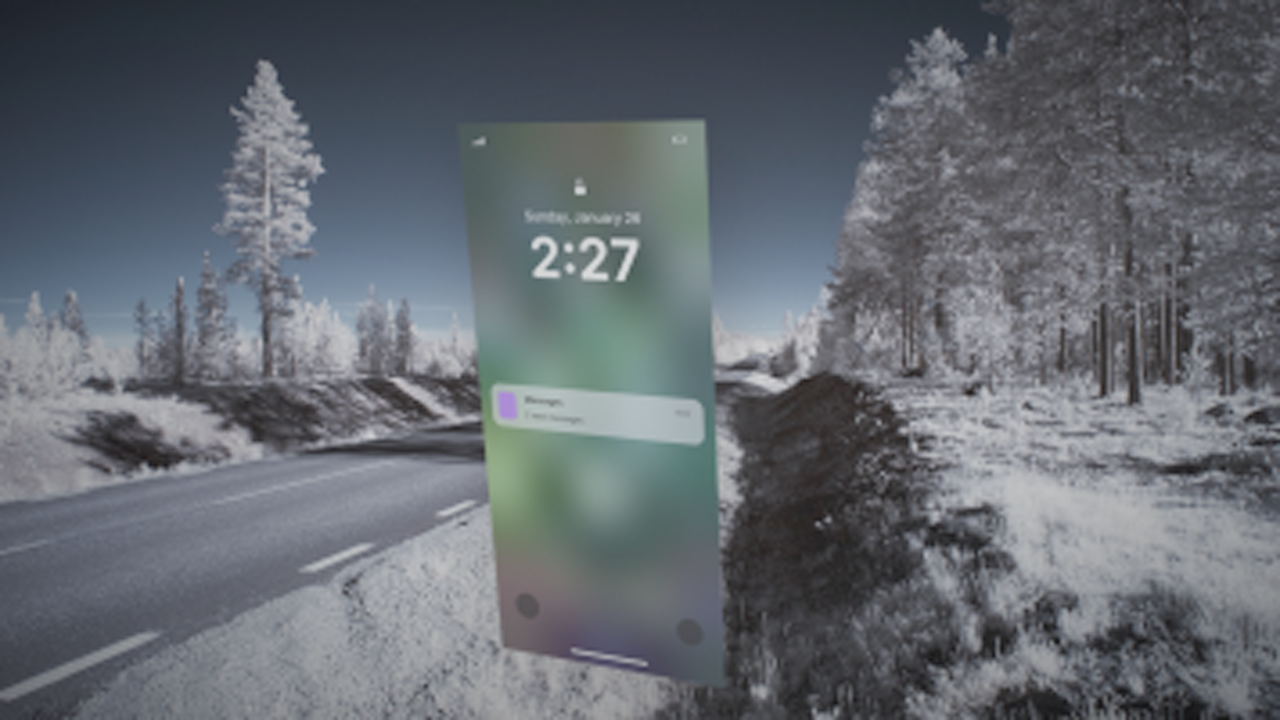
{"hour": 2, "minute": 27}
